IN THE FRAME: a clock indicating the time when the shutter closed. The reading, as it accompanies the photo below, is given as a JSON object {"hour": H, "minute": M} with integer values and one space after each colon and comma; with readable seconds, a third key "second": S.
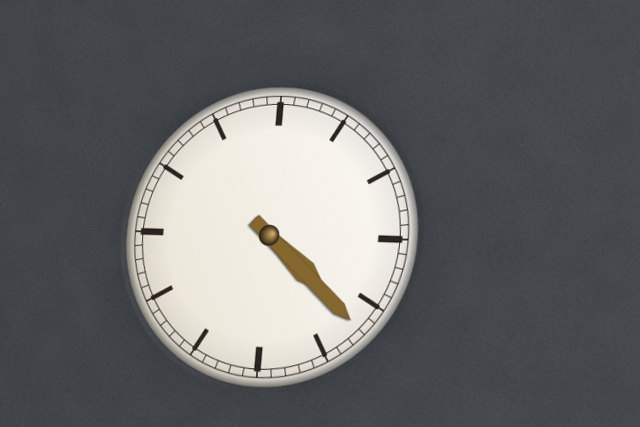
{"hour": 4, "minute": 22}
